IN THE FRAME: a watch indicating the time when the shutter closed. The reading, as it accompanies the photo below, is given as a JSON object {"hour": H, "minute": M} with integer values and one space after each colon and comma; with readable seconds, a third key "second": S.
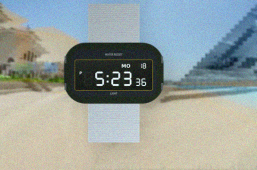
{"hour": 5, "minute": 23, "second": 36}
